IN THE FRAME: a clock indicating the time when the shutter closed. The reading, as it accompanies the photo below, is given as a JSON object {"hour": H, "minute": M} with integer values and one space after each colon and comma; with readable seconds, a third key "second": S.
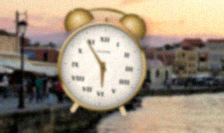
{"hour": 5, "minute": 54}
